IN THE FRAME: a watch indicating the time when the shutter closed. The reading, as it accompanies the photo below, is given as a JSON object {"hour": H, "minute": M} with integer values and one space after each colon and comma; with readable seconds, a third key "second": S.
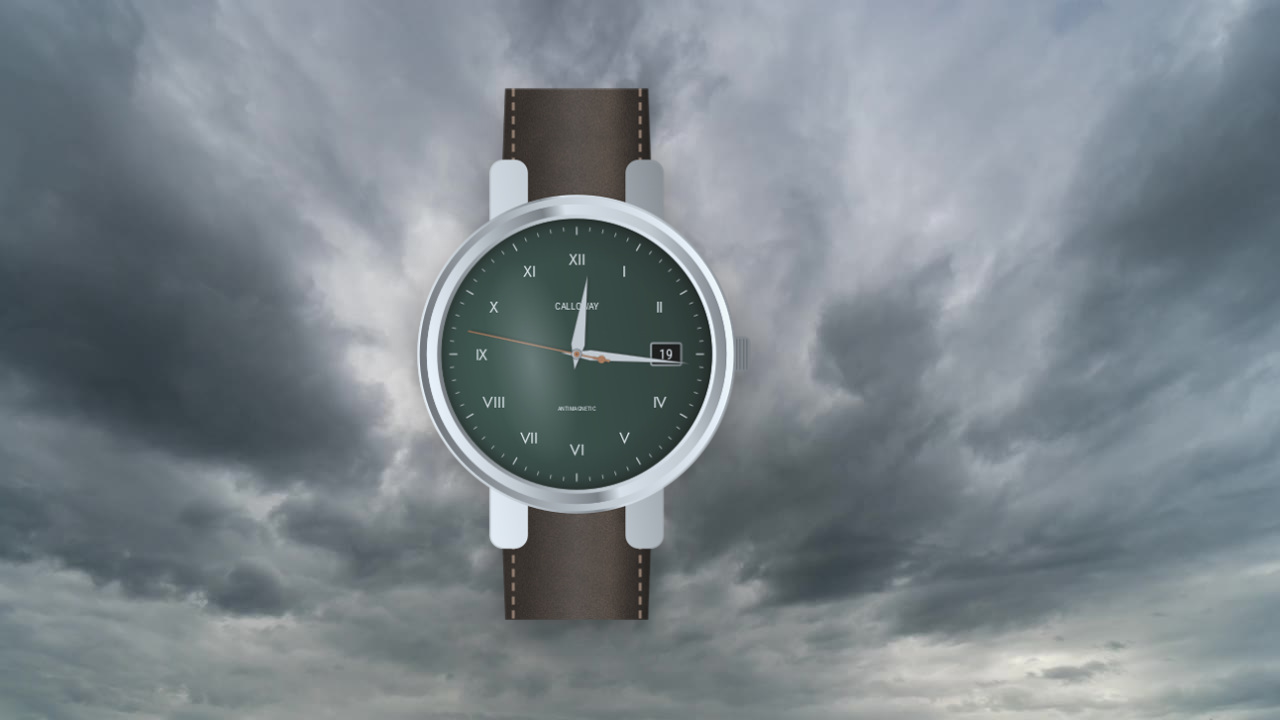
{"hour": 12, "minute": 15, "second": 47}
